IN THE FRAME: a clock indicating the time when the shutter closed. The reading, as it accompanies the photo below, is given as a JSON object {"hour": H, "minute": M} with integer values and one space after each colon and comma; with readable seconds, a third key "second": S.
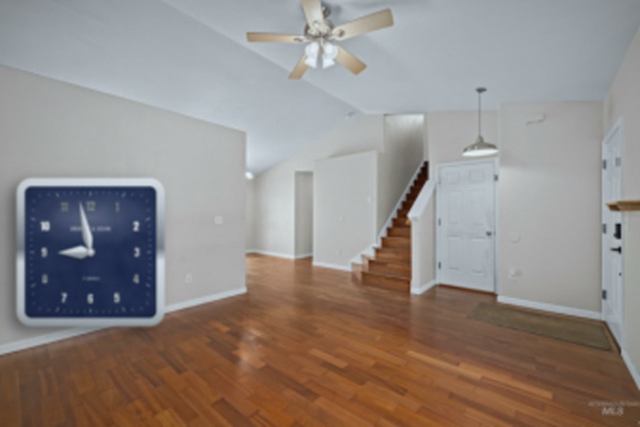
{"hour": 8, "minute": 58}
